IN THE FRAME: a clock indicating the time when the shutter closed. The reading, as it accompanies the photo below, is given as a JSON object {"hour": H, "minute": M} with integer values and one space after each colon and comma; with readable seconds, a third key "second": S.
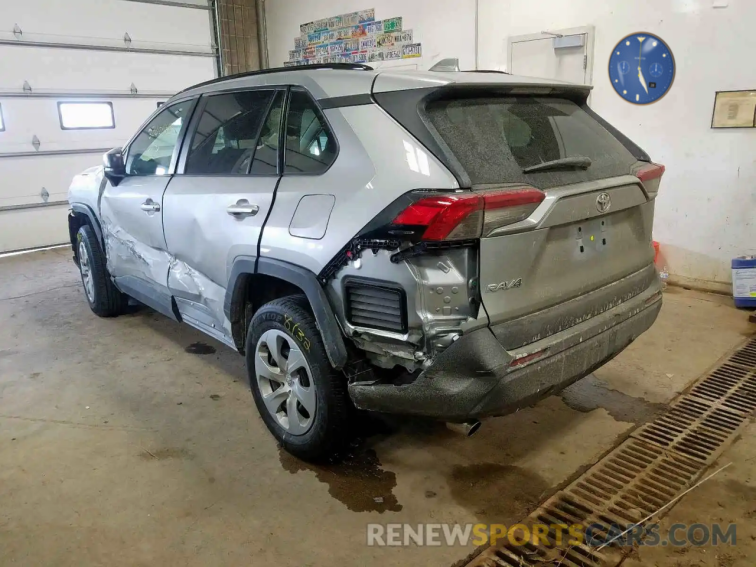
{"hour": 5, "minute": 26}
